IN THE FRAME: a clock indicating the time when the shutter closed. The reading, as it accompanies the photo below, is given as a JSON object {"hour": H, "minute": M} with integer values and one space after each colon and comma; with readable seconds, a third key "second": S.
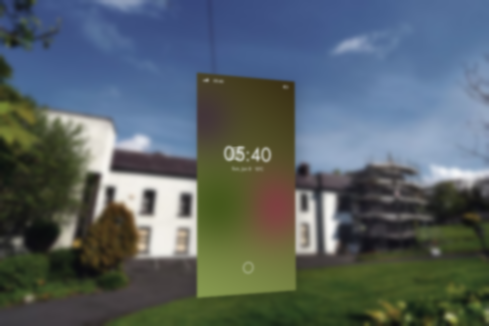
{"hour": 5, "minute": 40}
